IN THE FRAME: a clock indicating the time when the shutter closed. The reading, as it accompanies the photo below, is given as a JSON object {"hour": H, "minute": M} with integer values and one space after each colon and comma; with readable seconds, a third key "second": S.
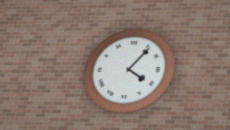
{"hour": 4, "minute": 6}
